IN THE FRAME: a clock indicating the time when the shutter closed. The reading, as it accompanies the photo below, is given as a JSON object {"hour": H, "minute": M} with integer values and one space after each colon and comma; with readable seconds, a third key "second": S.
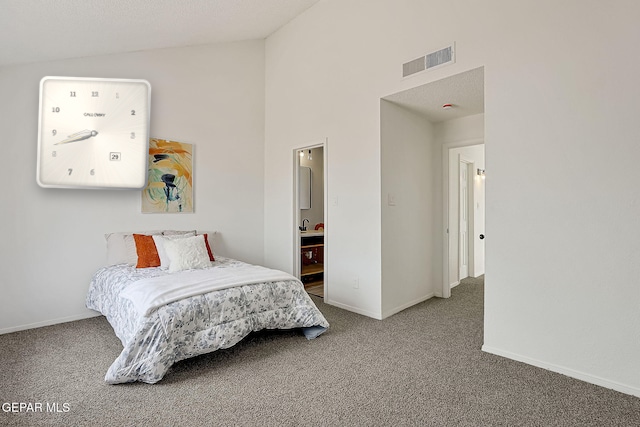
{"hour": 8, "minute": 42}
